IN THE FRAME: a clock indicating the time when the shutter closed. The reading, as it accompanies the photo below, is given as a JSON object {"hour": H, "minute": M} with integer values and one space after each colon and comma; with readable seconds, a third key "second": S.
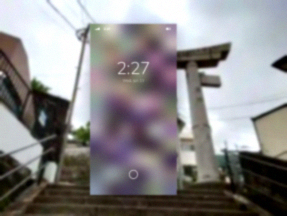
{"hour": 2, "minute": 27}
